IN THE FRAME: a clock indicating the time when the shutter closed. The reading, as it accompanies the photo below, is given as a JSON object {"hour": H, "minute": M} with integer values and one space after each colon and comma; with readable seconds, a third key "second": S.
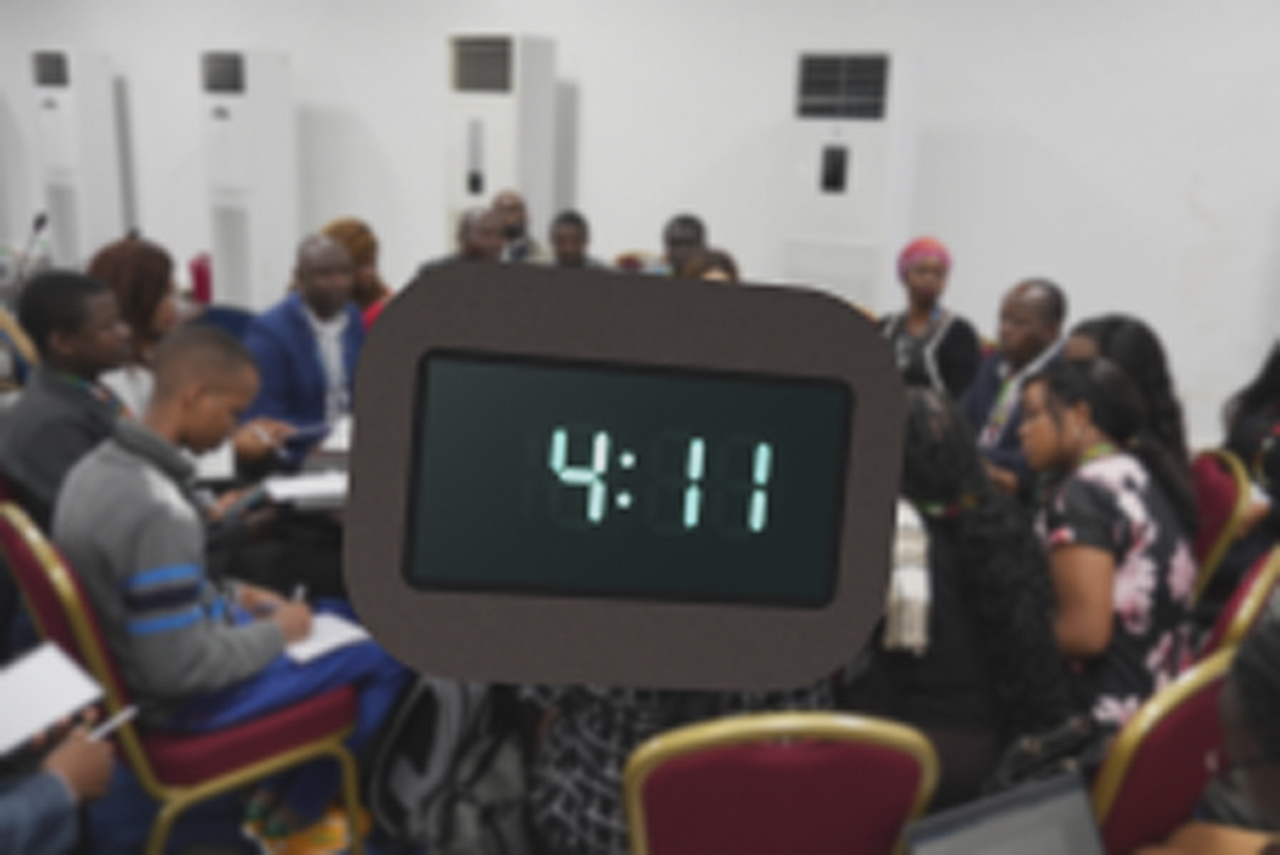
{"hour": 4, "minute": 11}
